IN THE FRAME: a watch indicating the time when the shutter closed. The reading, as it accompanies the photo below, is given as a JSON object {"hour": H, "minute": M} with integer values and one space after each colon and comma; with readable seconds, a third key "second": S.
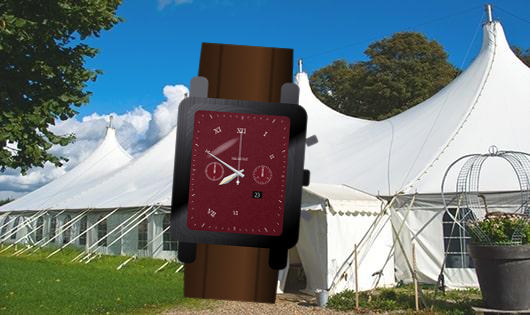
{"hour": 7, "minute": 50}
